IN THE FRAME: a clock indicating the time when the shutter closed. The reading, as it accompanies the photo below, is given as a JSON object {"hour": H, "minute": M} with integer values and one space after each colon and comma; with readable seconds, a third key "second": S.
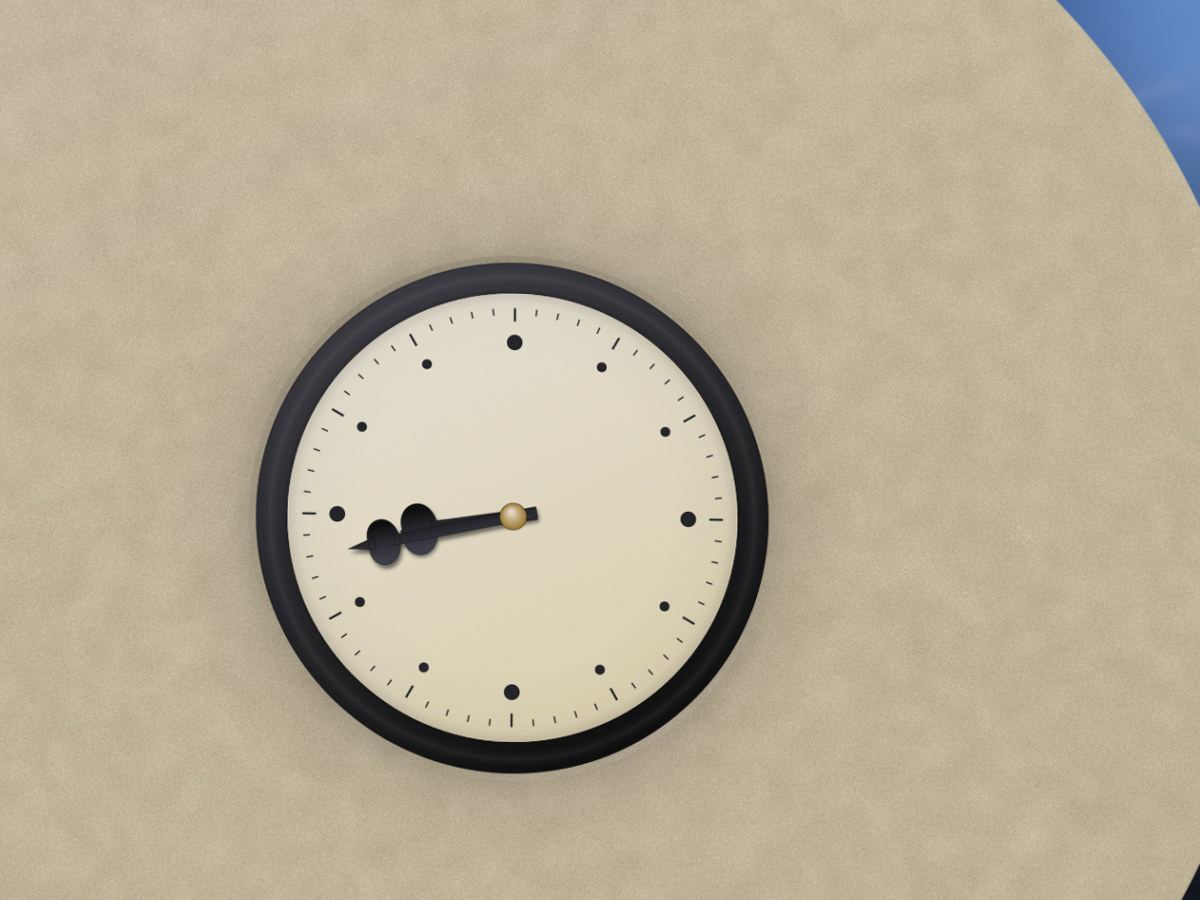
{"hour": 8, "minute": 43}
